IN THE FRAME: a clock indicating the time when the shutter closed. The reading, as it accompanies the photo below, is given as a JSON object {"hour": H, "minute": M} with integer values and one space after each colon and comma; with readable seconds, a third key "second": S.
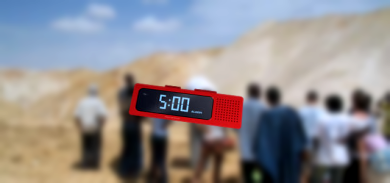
{"hour": 5, "minute": 0}
